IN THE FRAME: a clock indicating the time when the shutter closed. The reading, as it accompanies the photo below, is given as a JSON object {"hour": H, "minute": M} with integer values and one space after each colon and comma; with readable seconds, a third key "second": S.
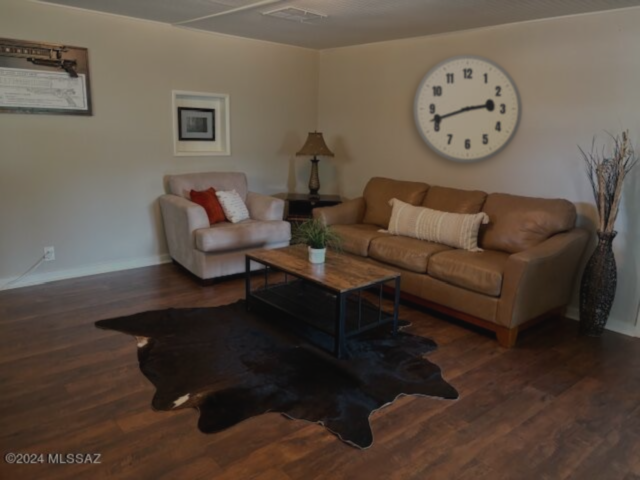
{"hour": 2, "minute": 42}
